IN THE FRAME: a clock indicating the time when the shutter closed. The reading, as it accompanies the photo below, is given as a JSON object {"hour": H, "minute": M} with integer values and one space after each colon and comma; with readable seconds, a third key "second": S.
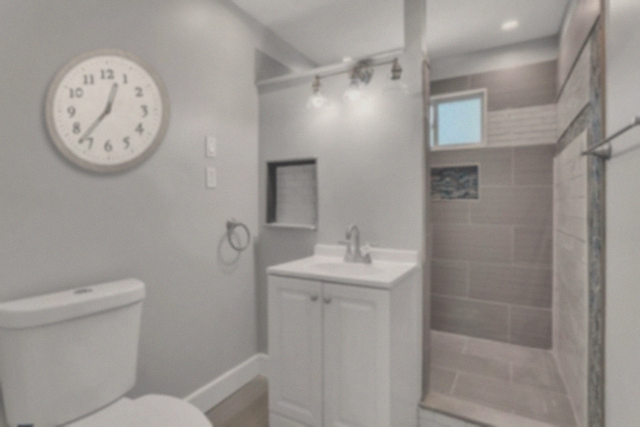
{"hour": 12, "minute": 37}
